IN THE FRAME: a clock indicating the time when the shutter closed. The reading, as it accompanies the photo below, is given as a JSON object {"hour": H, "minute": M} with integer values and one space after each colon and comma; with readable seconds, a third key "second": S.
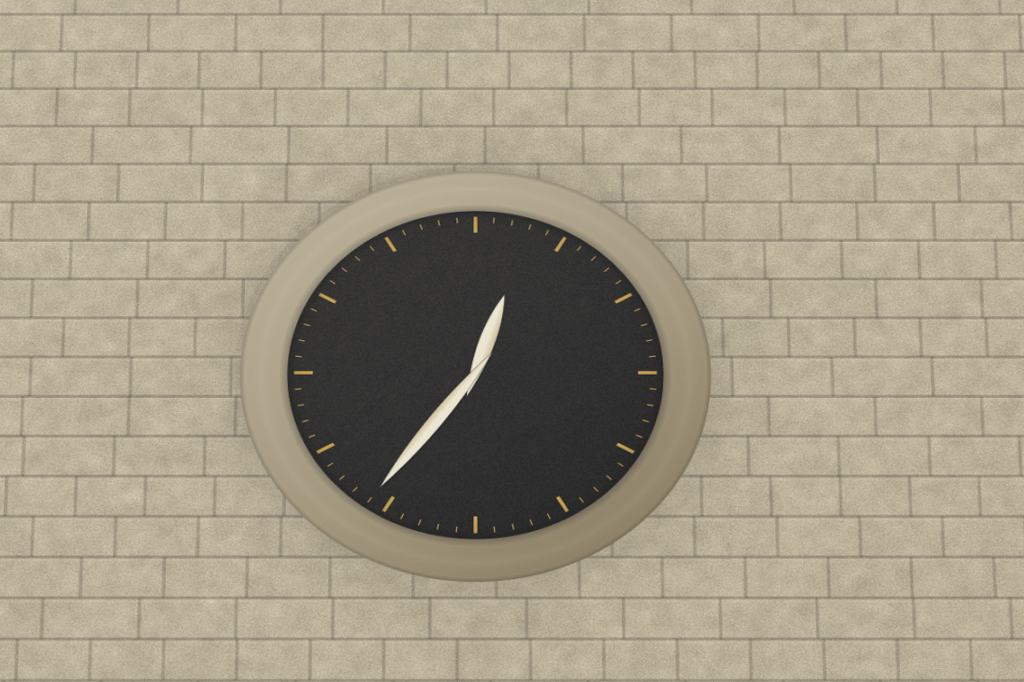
{"hour": 12, "minute": 36}
